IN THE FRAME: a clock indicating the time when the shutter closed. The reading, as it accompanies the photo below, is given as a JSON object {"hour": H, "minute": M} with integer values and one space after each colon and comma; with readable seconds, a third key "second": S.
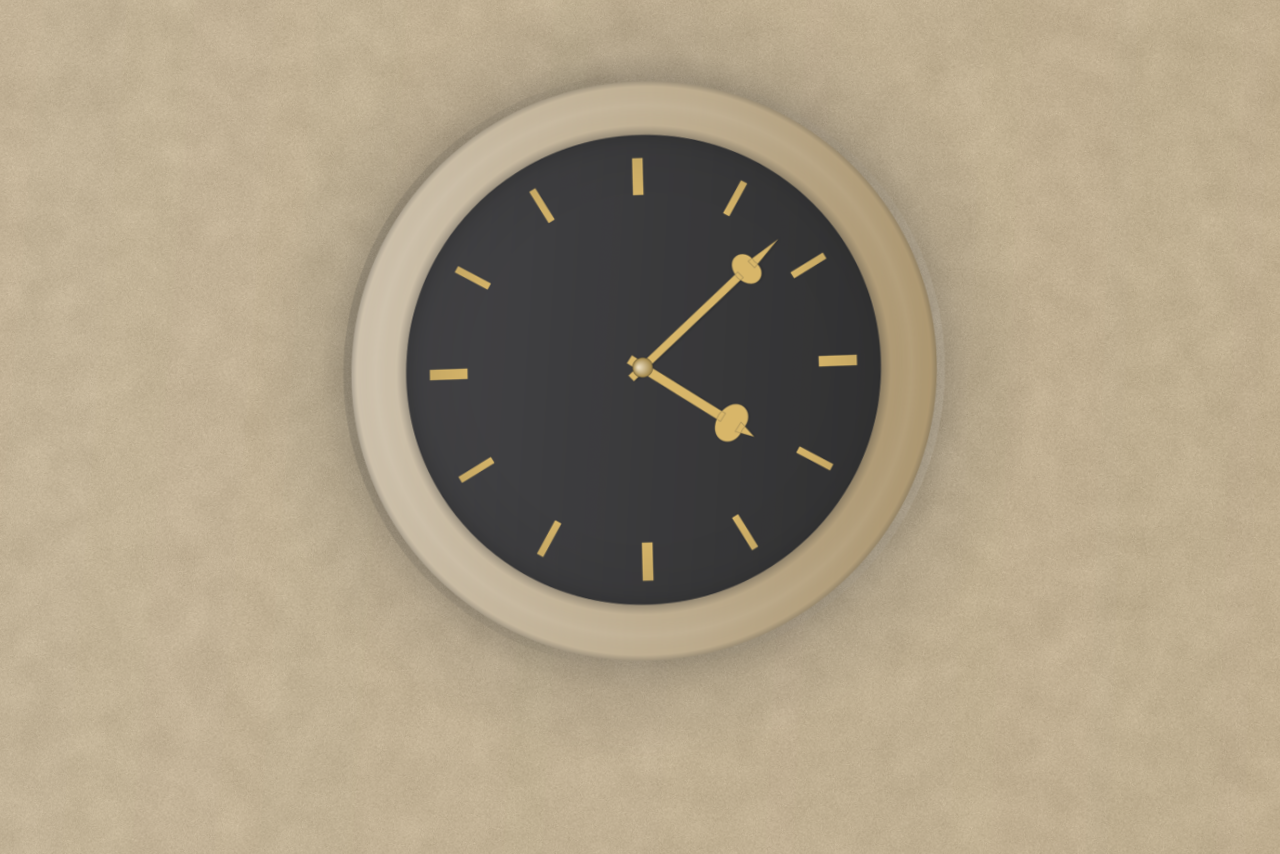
{"hour": 4, "minute": 8}
